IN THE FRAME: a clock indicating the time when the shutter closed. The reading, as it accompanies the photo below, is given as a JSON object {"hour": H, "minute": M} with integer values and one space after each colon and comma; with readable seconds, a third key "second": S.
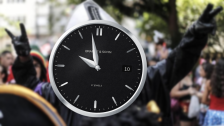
{"hour": 9, "minute": 58}
